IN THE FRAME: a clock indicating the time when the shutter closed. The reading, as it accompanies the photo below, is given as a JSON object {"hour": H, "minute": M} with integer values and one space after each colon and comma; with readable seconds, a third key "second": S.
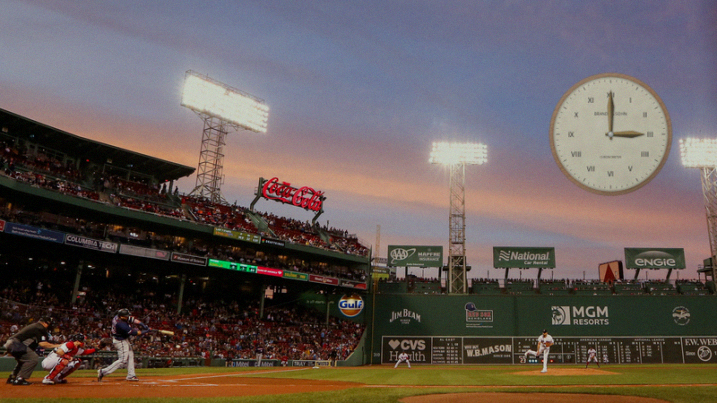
{"hour": 3, "minute": 0}
